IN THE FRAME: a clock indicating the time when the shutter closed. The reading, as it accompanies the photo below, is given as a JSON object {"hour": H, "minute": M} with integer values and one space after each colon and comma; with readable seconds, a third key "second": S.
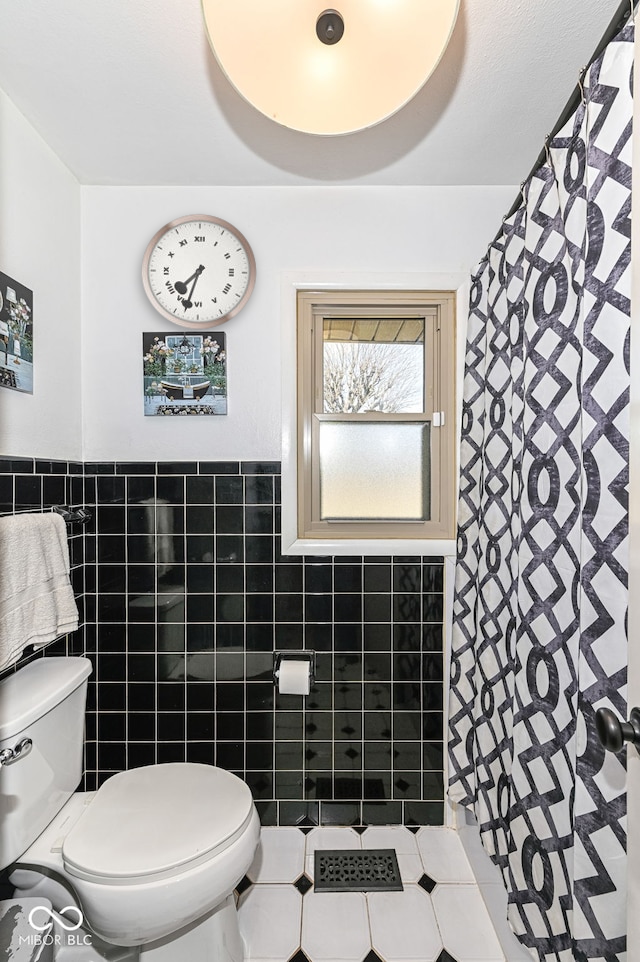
{"hour": 7, "minute": 33}
